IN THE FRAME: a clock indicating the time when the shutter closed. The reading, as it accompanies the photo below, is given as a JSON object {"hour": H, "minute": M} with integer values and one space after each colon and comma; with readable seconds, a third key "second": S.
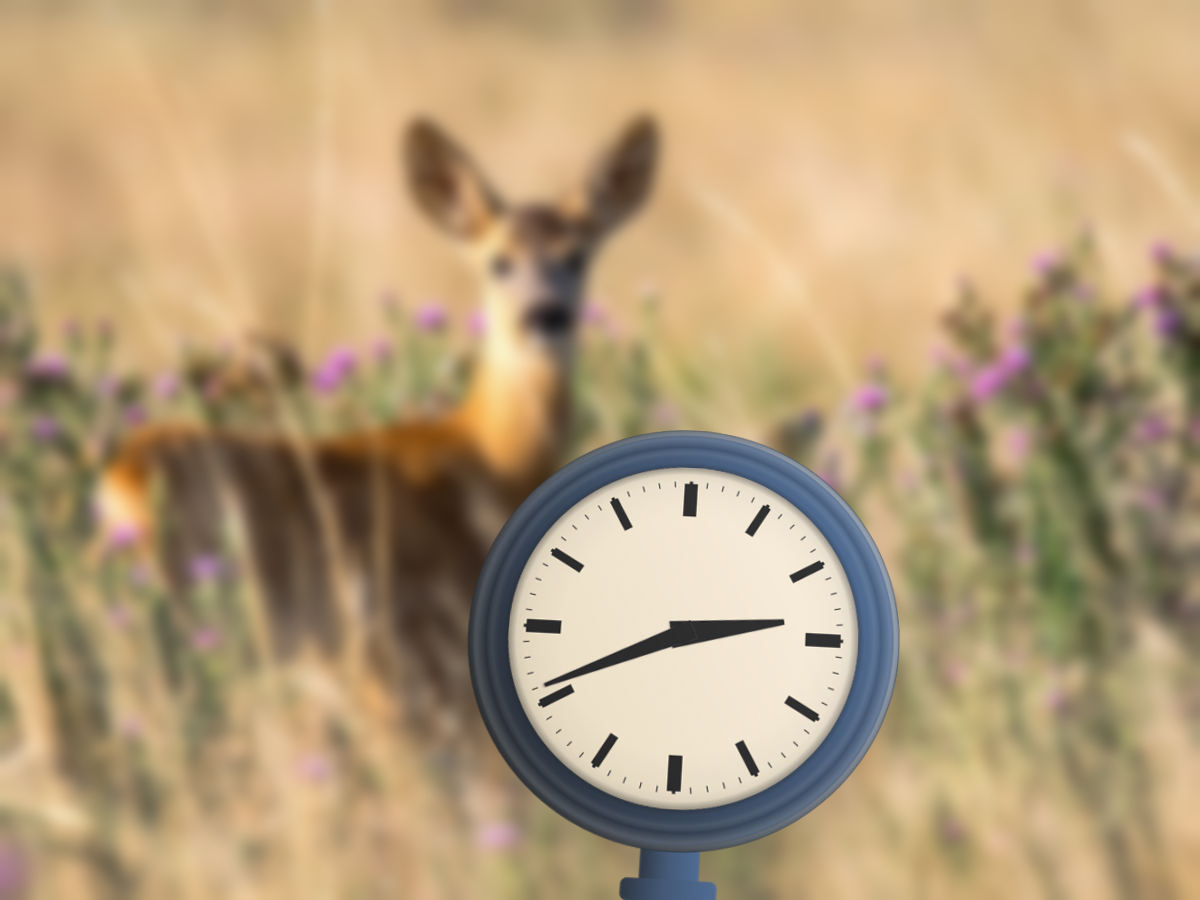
{"hour": 2, "minute": 41}
